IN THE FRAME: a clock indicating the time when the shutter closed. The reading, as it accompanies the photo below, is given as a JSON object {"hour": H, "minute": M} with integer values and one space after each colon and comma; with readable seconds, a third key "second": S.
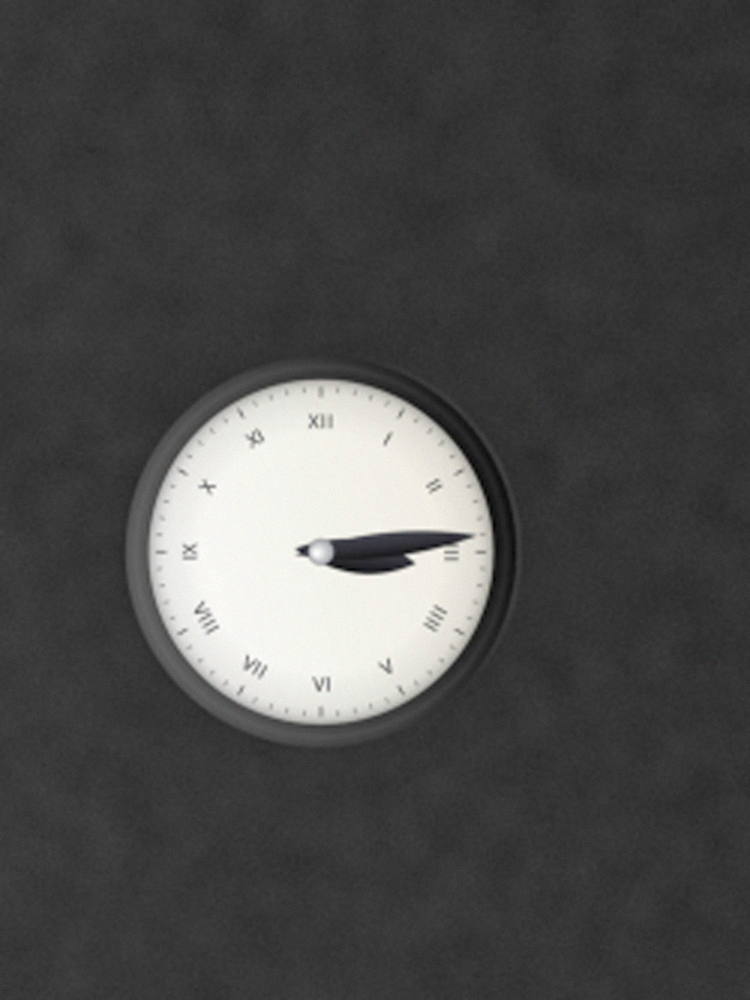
{"hour": 3, "minute": 14}
